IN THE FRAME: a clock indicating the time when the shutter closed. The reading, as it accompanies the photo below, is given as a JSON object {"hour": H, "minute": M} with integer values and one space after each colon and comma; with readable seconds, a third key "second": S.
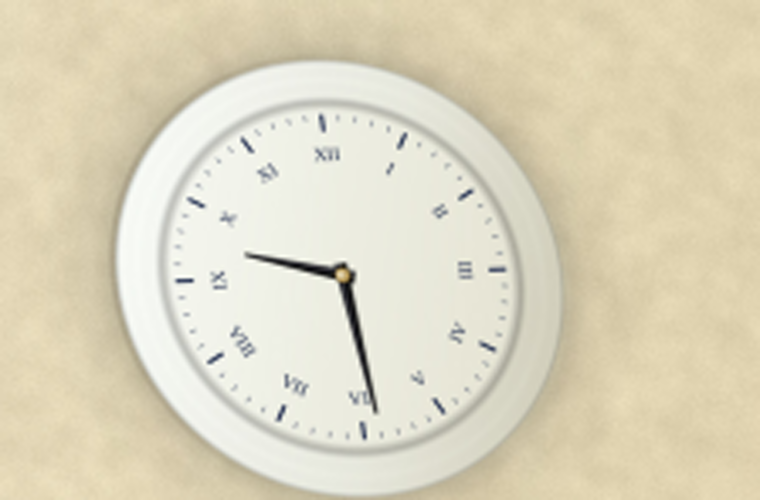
{"hour": 9, "minute": 29}
